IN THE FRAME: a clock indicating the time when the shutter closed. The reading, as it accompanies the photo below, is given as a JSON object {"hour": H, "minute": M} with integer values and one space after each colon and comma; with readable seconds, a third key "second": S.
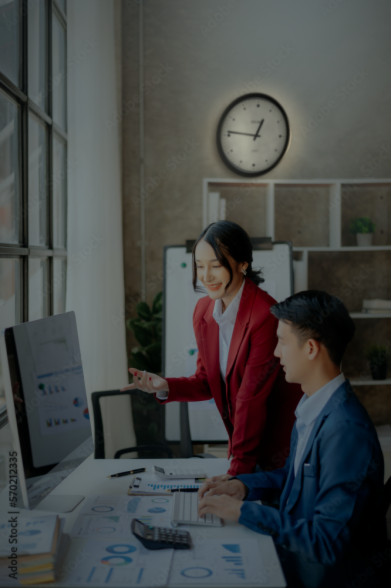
{"hour": 12, "minute": 46}
